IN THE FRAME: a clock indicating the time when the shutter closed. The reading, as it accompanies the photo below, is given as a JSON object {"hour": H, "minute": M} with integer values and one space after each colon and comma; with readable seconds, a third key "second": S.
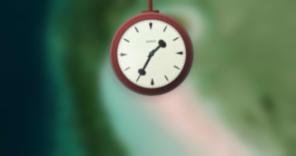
{"hour": 1, "minute": 35}
